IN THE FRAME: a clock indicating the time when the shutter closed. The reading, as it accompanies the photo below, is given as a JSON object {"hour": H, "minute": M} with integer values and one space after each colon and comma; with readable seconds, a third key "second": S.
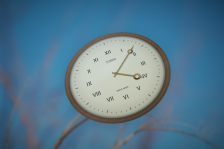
{"hour": 4, "minute": 8}
